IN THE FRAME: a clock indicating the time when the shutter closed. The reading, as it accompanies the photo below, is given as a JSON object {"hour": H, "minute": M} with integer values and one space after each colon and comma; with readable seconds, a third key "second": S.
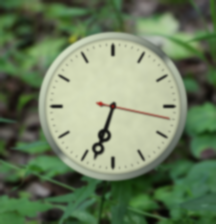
{"hour": 6, "minute": 33, "second": 17}
